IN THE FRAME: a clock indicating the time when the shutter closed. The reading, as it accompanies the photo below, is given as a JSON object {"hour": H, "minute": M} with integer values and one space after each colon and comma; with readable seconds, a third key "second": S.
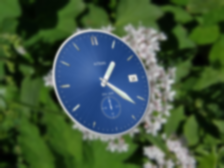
{"hour": 1, "minute": 22}
